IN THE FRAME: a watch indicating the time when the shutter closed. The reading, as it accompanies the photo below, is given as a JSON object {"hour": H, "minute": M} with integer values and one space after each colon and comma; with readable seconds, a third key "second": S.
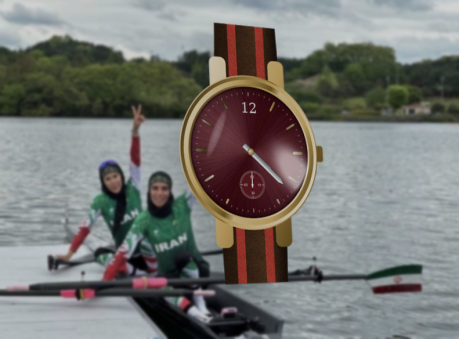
{"hour": 4, "minute": 22}
